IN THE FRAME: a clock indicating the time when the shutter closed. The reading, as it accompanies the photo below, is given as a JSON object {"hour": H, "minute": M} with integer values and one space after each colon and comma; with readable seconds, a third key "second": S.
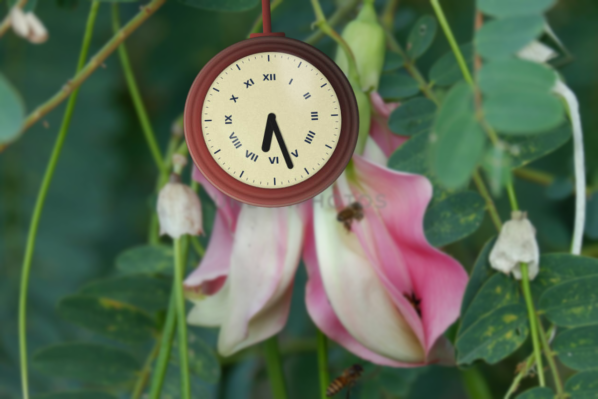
{"hour": 6, "minute": 27}
